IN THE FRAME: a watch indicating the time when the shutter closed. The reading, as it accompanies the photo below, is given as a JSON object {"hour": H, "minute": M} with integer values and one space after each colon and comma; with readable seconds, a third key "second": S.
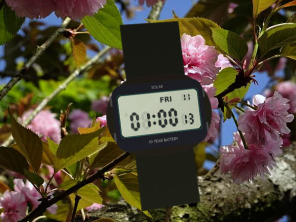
{"hour": 1, "minute": 0, "second": 13}
